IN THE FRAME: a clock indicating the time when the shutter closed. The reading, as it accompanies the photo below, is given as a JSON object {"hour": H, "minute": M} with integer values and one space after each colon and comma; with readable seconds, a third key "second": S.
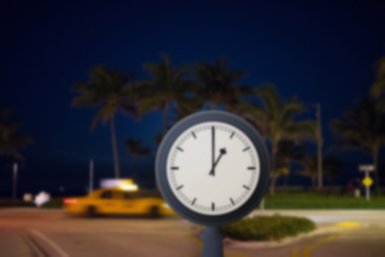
{"hour": 1, "minute": 0}
